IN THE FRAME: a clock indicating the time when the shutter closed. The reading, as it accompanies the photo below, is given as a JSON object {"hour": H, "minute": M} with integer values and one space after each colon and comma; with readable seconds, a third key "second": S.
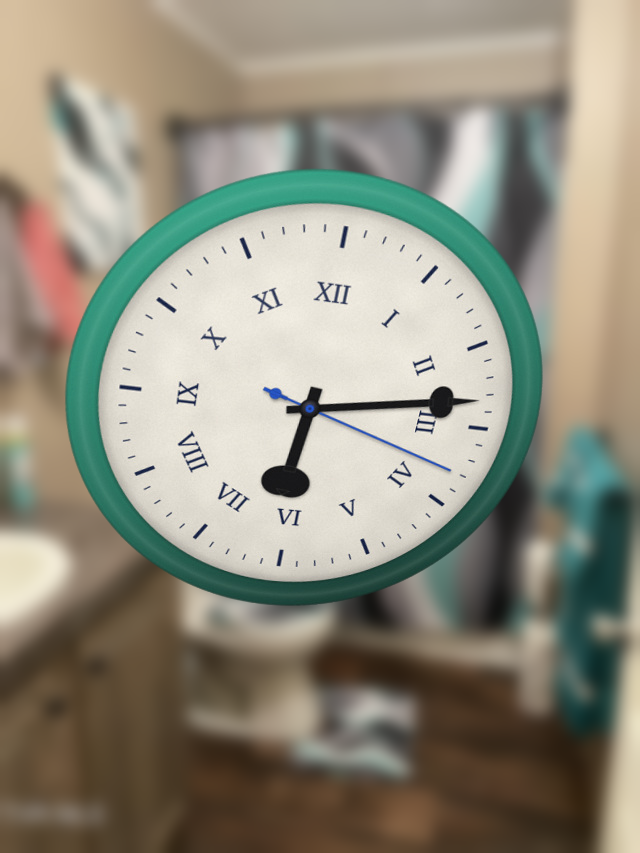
{"hour": 6, "minute": 13, "second": 18}
